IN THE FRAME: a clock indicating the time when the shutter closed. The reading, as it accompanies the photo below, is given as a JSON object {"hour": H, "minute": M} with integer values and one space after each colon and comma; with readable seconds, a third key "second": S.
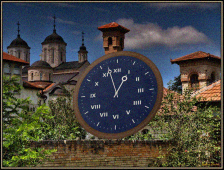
{"hour": 12, "minute": 57}
